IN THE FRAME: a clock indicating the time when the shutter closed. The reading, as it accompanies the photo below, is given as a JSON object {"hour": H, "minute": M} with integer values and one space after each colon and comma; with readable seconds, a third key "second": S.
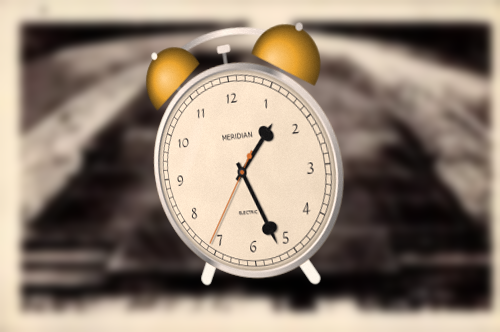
{"hour": 1, "minute": 26, "second": 36}
